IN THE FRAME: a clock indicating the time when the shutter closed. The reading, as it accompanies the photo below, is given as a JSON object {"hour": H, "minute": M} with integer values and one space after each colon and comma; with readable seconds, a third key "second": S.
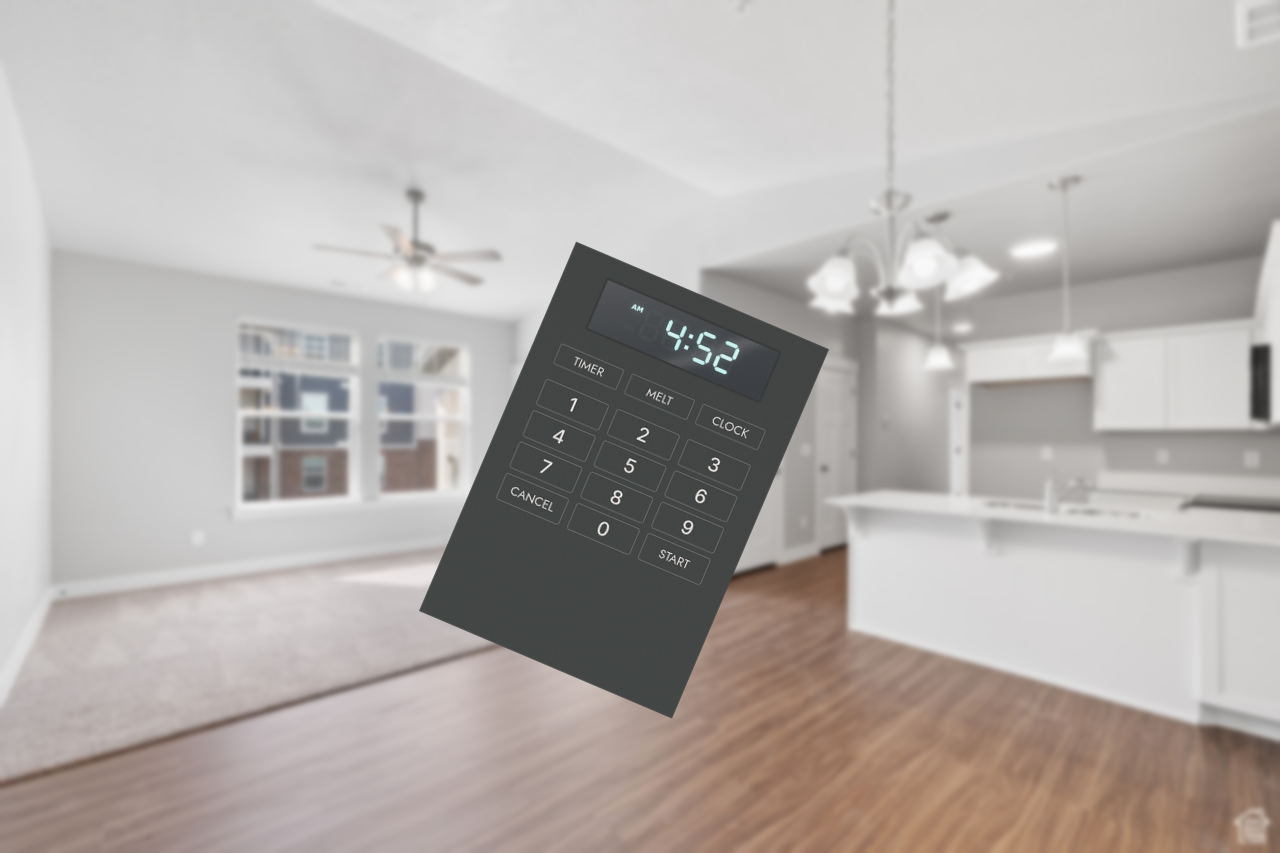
{"hour": 4, "minute": 52}
